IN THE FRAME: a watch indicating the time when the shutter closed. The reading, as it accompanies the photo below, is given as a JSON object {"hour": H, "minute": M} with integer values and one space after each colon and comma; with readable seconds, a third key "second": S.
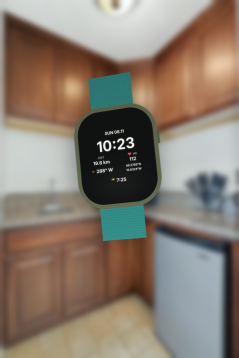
{"hour": 10, "minute": 23}
